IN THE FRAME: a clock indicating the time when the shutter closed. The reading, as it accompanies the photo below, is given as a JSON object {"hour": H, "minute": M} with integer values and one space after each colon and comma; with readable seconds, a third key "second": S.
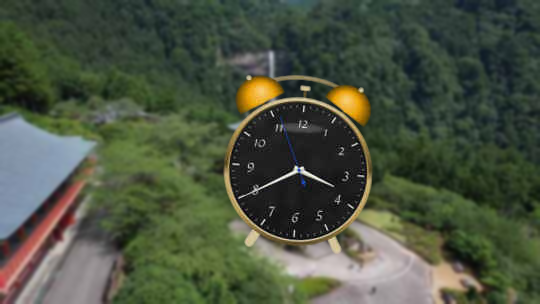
{"hour": 3, "minute": 39, "second": 56}
